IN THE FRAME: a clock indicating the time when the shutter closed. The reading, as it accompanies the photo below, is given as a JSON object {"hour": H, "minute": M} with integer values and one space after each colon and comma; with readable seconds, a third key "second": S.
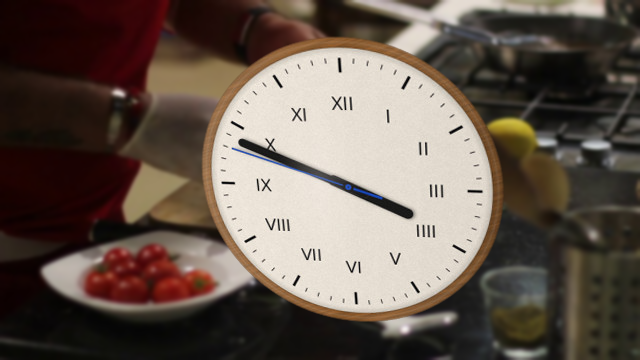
{"hour": 3, "minute": 48, "second": 48}
